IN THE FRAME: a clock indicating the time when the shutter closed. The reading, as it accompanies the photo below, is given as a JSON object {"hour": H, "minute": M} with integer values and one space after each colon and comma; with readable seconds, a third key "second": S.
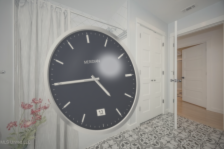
{"hour": 4, "minute": 45}
